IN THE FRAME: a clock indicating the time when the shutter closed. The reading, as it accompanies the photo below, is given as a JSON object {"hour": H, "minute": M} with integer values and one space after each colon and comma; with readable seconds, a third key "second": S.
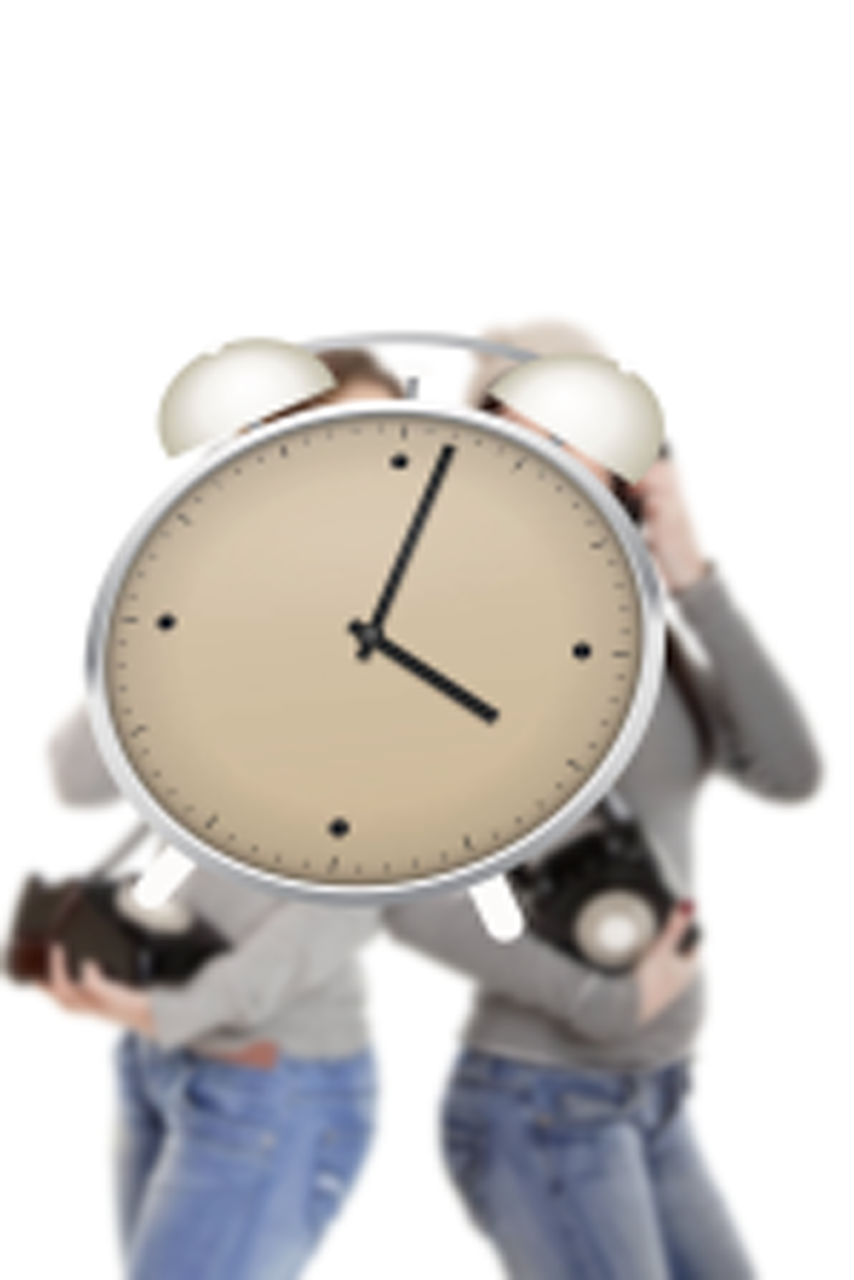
{"hour": 4, "minute": 2}
